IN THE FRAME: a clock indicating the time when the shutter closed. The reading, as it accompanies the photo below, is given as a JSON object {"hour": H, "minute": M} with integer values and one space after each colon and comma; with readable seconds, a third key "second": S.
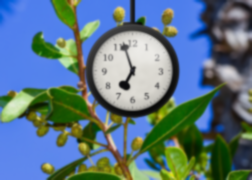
{"hour": 6, "minute": 57}
